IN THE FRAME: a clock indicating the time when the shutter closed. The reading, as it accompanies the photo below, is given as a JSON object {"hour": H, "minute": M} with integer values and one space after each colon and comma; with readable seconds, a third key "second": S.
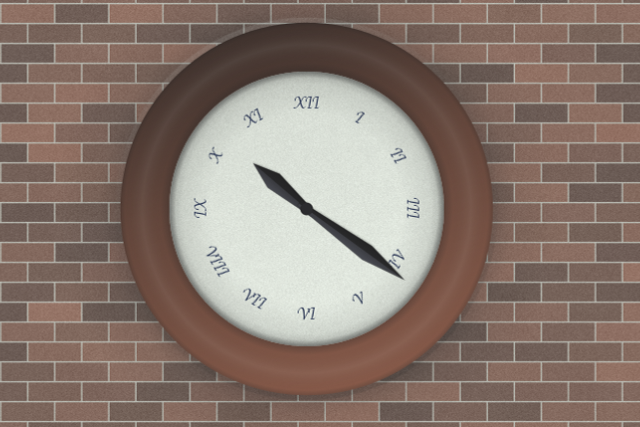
{"hour": 10, "minute": 21}
